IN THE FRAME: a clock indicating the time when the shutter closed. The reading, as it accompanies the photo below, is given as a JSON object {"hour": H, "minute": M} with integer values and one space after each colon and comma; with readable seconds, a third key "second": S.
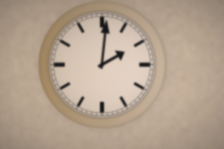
{"hour": 2, "minute": 1}
